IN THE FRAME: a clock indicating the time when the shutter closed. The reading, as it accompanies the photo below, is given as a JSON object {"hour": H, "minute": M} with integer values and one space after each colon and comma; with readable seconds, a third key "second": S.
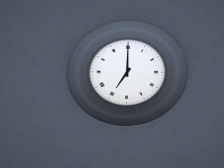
{"hour": 7, "minute": 0}
